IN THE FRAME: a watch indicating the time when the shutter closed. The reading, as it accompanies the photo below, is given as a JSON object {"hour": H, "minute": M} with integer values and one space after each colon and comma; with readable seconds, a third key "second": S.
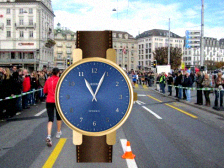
{"hour": 11, "minute": 4}
